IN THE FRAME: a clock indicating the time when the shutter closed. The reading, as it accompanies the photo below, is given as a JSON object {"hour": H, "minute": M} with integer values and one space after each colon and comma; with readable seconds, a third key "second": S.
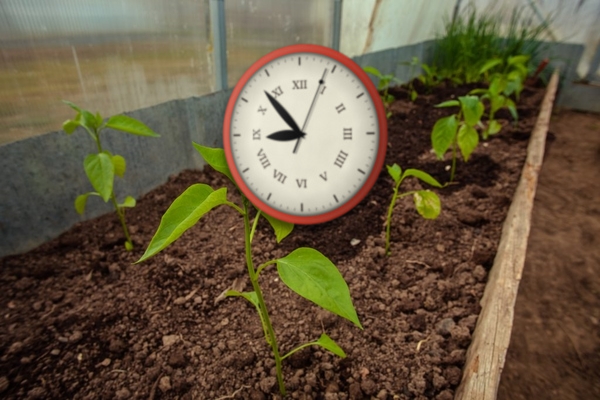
{"hour": 8, "minute": 53, "second": 4}
